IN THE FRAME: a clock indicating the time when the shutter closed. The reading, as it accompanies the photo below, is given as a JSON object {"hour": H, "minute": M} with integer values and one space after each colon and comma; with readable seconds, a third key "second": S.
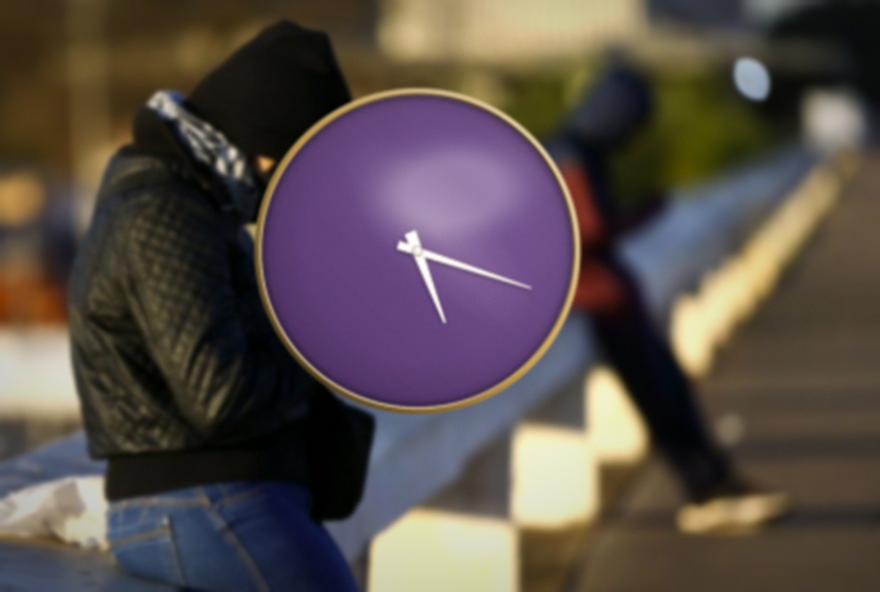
{"hour": 5, "minute": 18}
